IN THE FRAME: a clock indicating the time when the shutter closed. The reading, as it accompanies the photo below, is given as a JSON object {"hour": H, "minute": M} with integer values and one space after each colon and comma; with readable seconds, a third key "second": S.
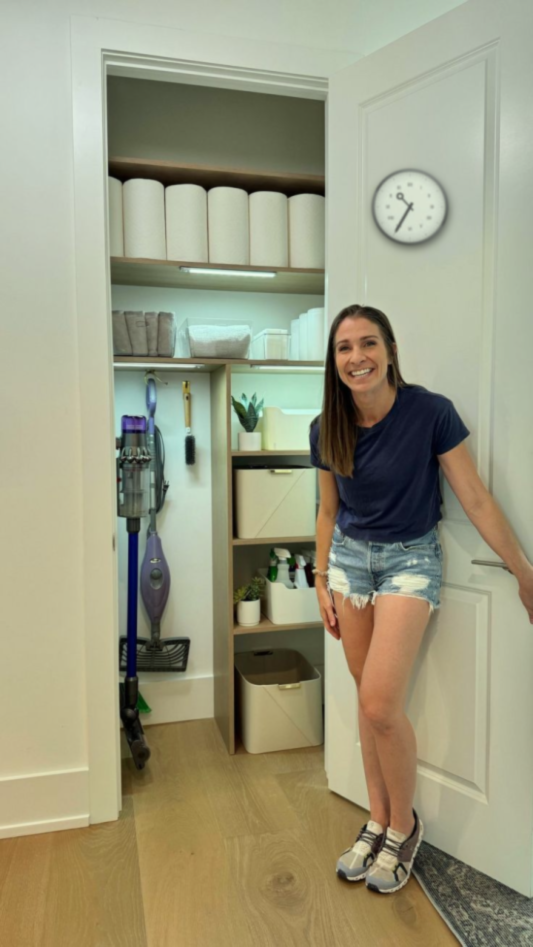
{"hour": 10, "minute": 35}
